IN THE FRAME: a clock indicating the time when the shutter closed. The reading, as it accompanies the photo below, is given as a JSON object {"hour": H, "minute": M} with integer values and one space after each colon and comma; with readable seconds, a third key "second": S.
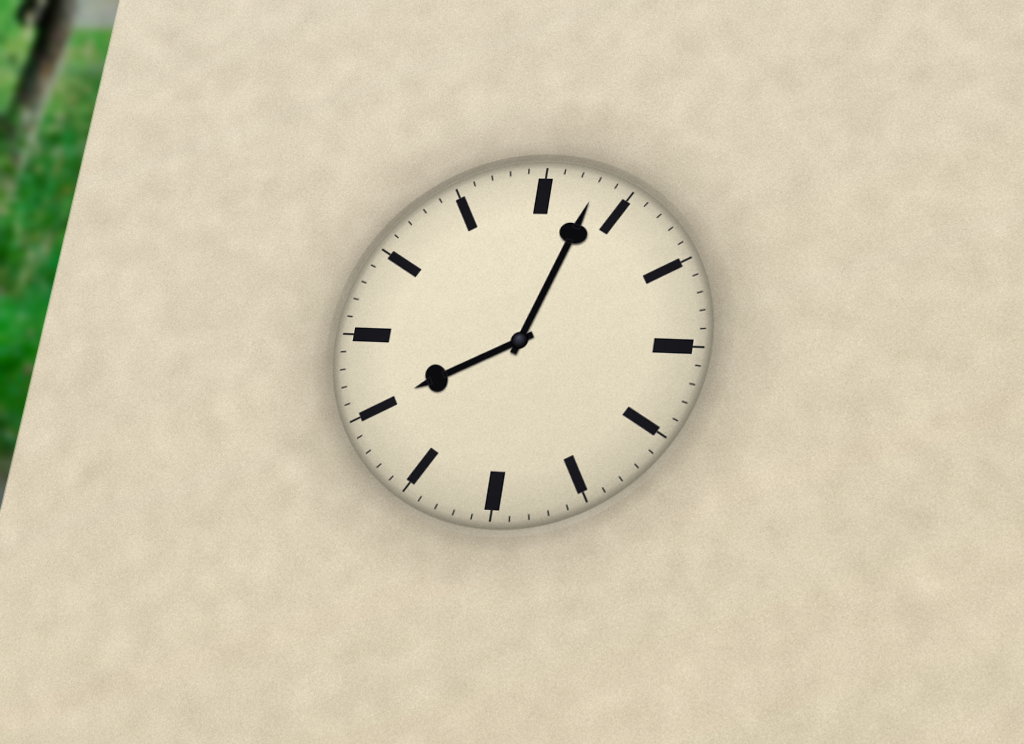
{"hour": 8, "minute": 3}
